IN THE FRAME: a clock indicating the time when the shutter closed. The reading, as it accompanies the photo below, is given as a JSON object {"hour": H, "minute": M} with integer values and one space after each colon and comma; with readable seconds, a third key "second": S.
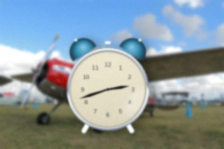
{"hour": 2, "minute": 42}
